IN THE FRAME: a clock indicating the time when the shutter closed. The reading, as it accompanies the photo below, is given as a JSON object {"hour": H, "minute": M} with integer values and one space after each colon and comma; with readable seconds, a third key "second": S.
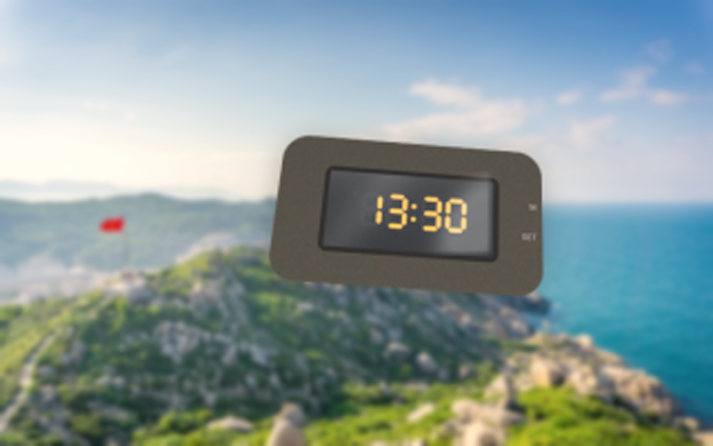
{"hour": 13, "minute": 30}
